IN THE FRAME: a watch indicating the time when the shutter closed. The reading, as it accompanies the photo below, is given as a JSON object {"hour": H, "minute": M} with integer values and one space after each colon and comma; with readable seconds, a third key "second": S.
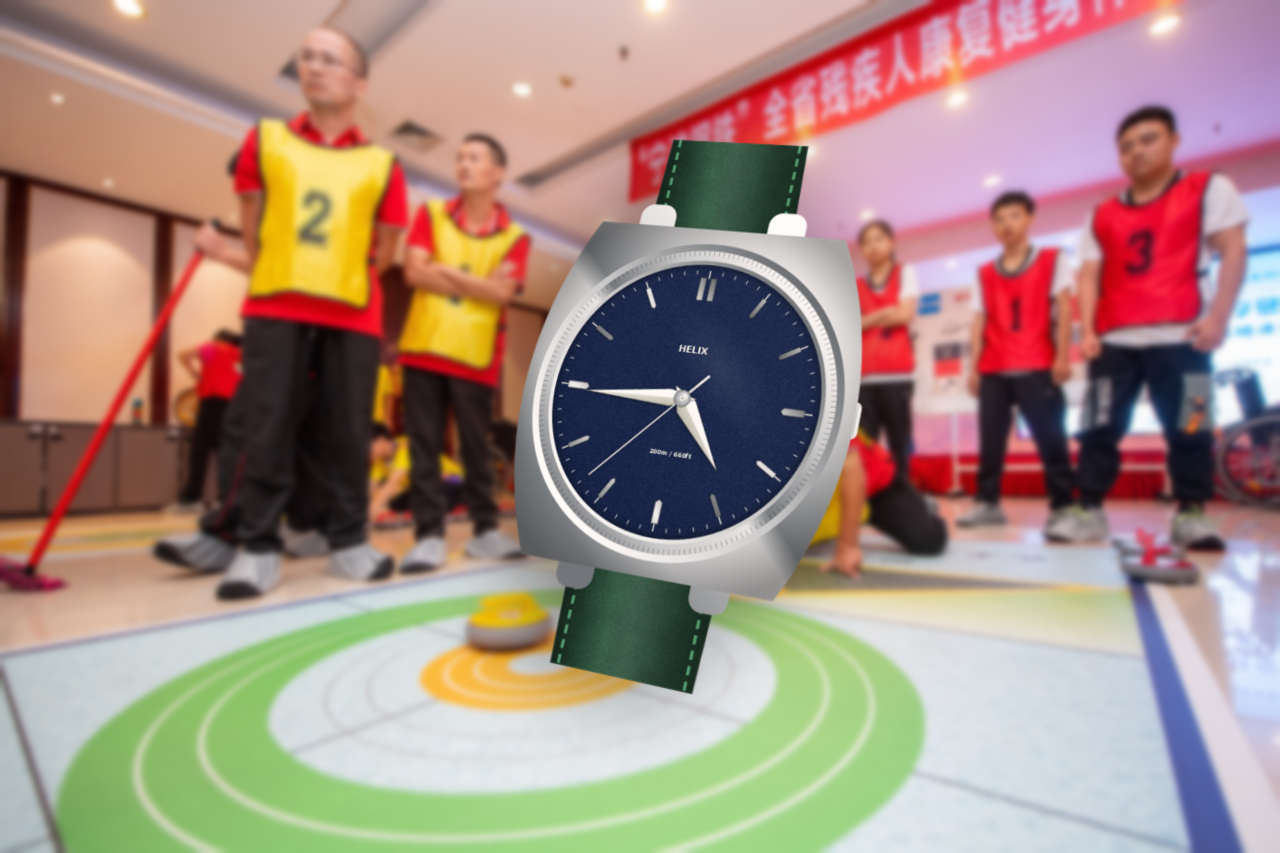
{"hour": 4, "minute": 44, "second": 37}
